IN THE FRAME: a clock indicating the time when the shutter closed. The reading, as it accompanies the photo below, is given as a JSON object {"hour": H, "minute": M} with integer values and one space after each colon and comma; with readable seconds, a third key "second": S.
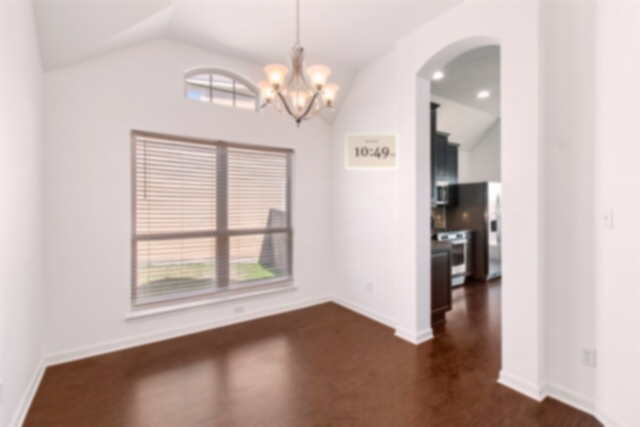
{"hour": 10, "minute": 49}
